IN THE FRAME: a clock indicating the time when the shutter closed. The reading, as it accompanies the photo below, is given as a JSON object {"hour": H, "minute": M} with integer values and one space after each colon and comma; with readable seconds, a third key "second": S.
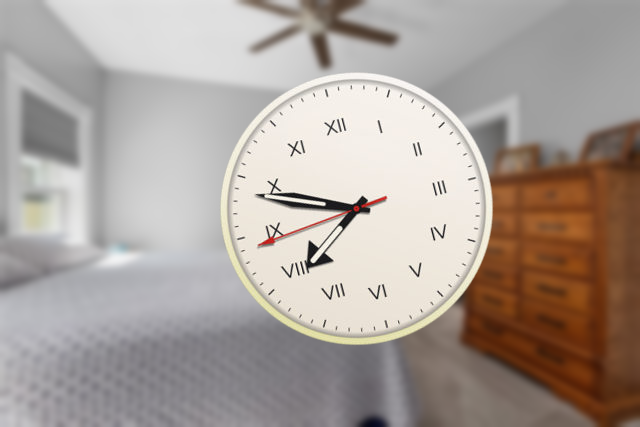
{"hour": 7, "minute": 48, "second": 44}
